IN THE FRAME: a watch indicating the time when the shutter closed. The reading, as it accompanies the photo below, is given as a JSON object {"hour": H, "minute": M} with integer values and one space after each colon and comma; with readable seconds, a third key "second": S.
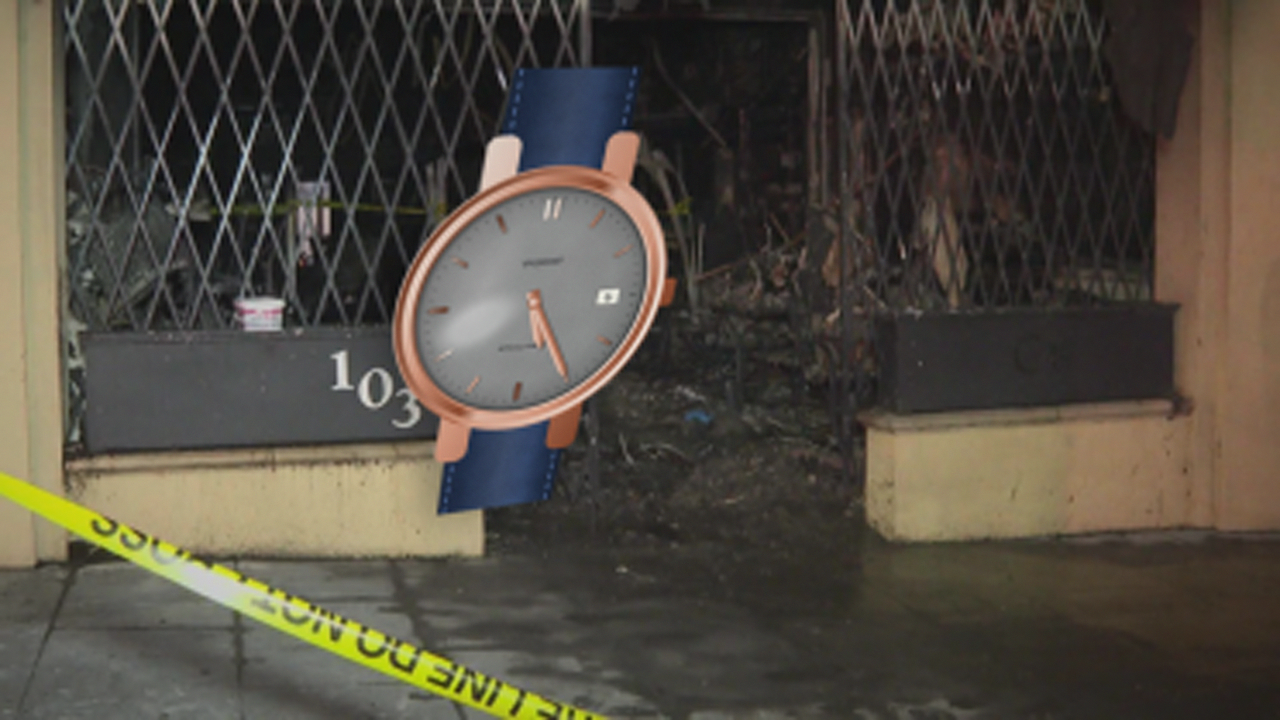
{"hour": 5, "minute": 25}
